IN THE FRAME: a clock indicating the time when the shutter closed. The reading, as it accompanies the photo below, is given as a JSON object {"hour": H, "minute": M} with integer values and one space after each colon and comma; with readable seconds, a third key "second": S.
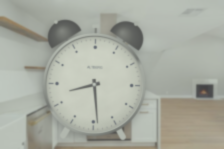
{"hour": 8, "minute": 29}
